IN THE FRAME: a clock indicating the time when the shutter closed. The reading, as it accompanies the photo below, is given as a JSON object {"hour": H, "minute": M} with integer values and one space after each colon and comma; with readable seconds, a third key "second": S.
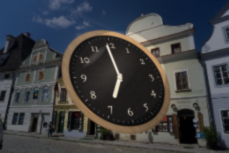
{"hour": 6, "minute": 59}
